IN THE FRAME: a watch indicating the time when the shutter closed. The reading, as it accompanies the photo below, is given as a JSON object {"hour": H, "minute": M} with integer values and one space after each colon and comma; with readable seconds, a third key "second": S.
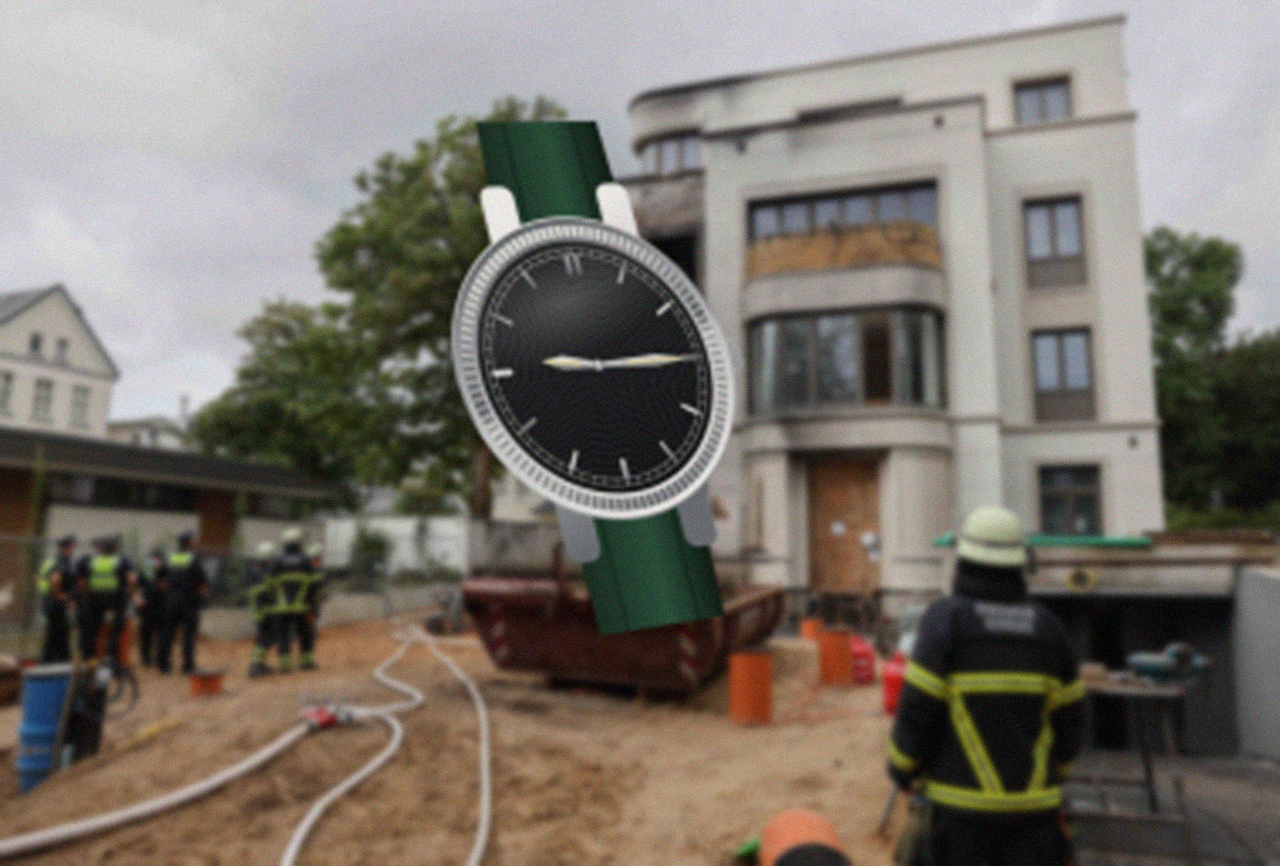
{"hour": 9, "minute": 15}
